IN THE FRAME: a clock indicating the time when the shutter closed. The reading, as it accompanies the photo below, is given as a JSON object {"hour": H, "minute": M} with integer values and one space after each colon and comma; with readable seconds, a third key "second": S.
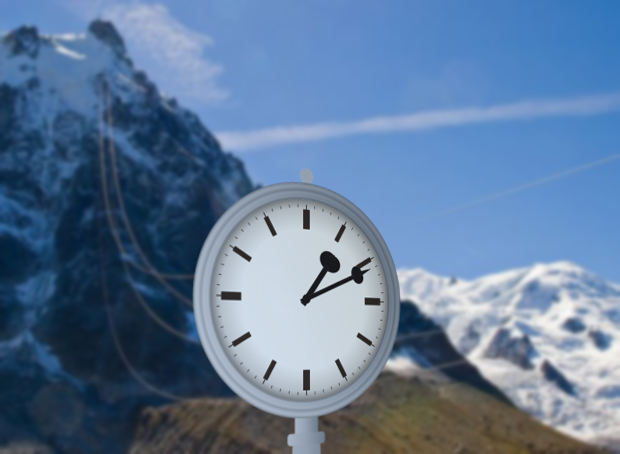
{"hour": 1, "minute": 11}
